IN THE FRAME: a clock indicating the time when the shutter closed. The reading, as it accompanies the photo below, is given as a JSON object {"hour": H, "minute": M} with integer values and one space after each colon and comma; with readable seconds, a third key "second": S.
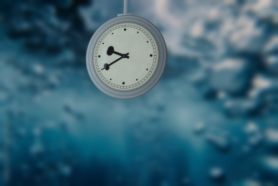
{"hour": 9, "minute": 40}
